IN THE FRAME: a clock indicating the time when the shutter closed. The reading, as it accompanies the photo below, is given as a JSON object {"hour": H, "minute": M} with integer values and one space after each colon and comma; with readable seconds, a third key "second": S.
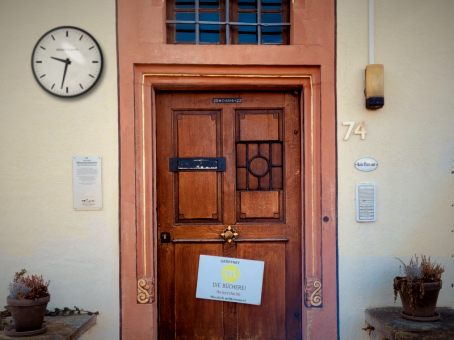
{"hour": 9, "minute": 32}
